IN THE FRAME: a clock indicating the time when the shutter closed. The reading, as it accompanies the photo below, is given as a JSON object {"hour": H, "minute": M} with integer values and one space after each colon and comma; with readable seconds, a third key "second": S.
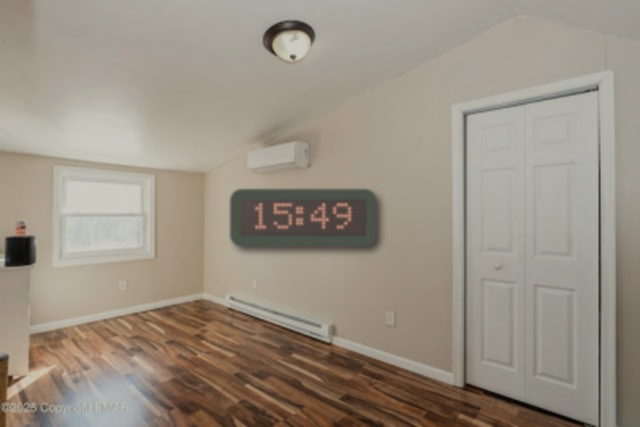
{"hour": 15, "minute": 49}
